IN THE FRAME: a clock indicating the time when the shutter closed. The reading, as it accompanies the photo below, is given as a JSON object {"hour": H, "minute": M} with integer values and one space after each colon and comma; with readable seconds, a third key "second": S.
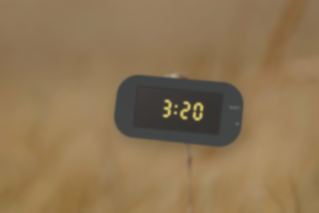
{"hour": 3, "minute": 20}
